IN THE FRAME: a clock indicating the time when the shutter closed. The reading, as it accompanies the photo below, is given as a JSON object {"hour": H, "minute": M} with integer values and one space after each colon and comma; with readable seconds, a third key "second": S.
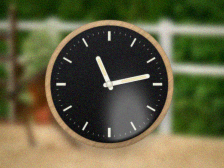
{"hour": 11, "minute": 13}
